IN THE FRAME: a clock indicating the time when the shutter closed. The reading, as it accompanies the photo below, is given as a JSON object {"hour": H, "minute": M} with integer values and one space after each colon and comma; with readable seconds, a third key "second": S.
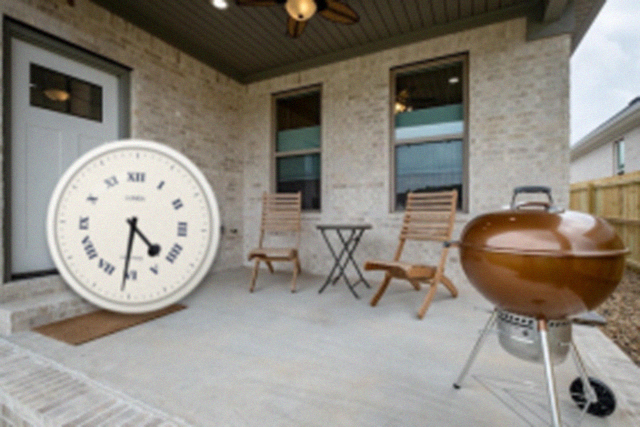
{"hour": 4, "minute": 31}
